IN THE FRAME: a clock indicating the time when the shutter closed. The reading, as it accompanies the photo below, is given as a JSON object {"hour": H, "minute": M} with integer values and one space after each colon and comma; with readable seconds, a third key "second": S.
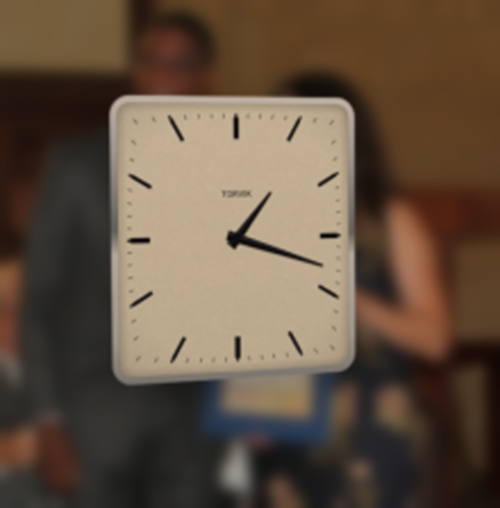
{"hour": 1, "minute": 18}
